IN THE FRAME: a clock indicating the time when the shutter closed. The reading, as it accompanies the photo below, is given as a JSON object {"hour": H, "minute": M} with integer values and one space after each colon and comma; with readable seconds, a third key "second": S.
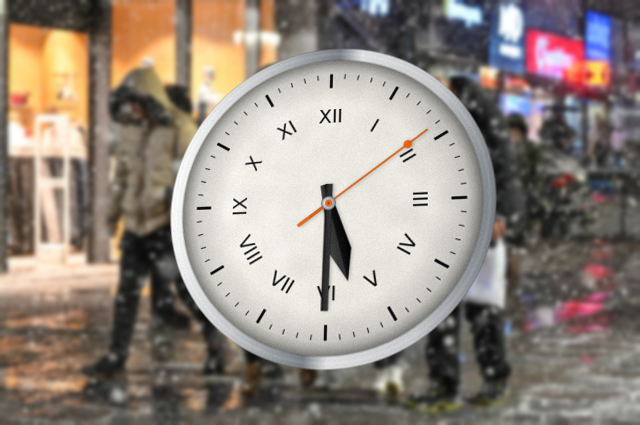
{"hour": 5, "minute": 30, "second": 9}
